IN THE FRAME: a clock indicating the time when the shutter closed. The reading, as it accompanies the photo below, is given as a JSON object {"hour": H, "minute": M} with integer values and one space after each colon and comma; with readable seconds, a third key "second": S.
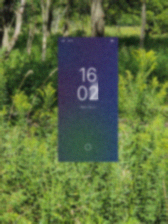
{"hour": 16, "minute": 2}
